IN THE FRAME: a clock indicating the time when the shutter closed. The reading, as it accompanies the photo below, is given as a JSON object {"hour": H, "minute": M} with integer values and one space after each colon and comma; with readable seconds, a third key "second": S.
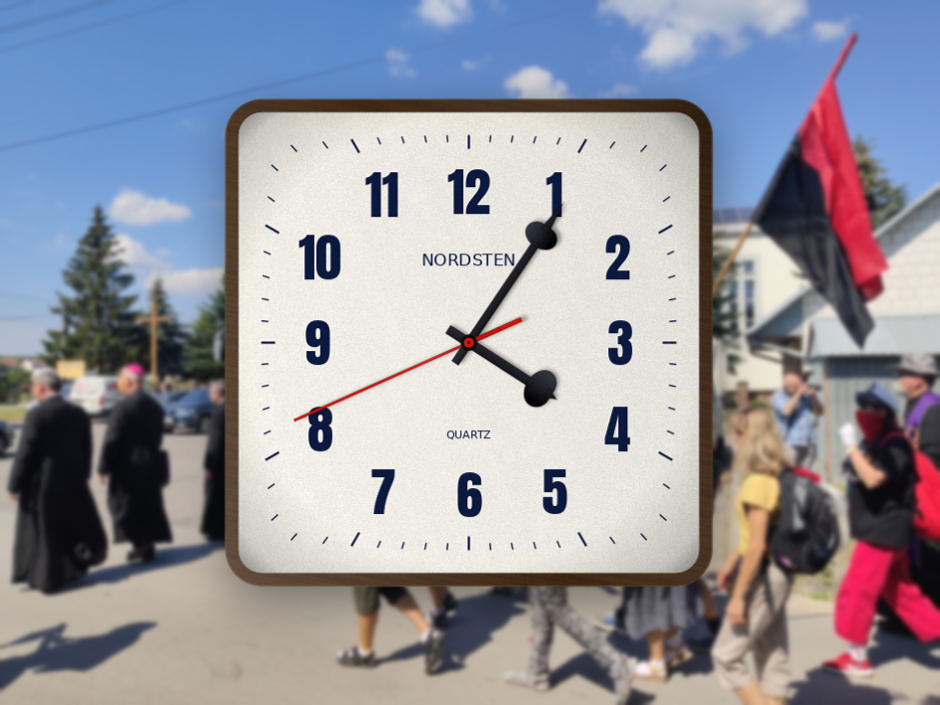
{"hour": 4, "minute": 5, "second": 41}
